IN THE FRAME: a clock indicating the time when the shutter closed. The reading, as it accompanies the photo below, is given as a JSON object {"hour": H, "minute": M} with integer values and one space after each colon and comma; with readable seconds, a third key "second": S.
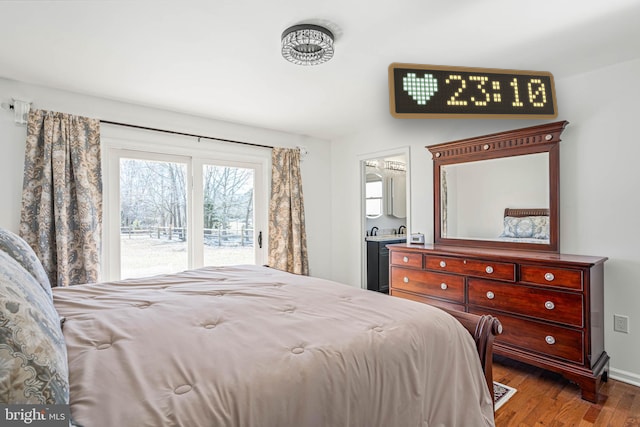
{"hour": 23, "minute": 10}
